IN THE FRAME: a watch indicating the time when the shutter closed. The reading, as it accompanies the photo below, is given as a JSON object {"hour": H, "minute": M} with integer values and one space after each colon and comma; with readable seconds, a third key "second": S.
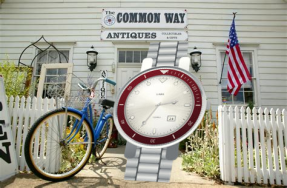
{"hour": 2, "minute": 35}
